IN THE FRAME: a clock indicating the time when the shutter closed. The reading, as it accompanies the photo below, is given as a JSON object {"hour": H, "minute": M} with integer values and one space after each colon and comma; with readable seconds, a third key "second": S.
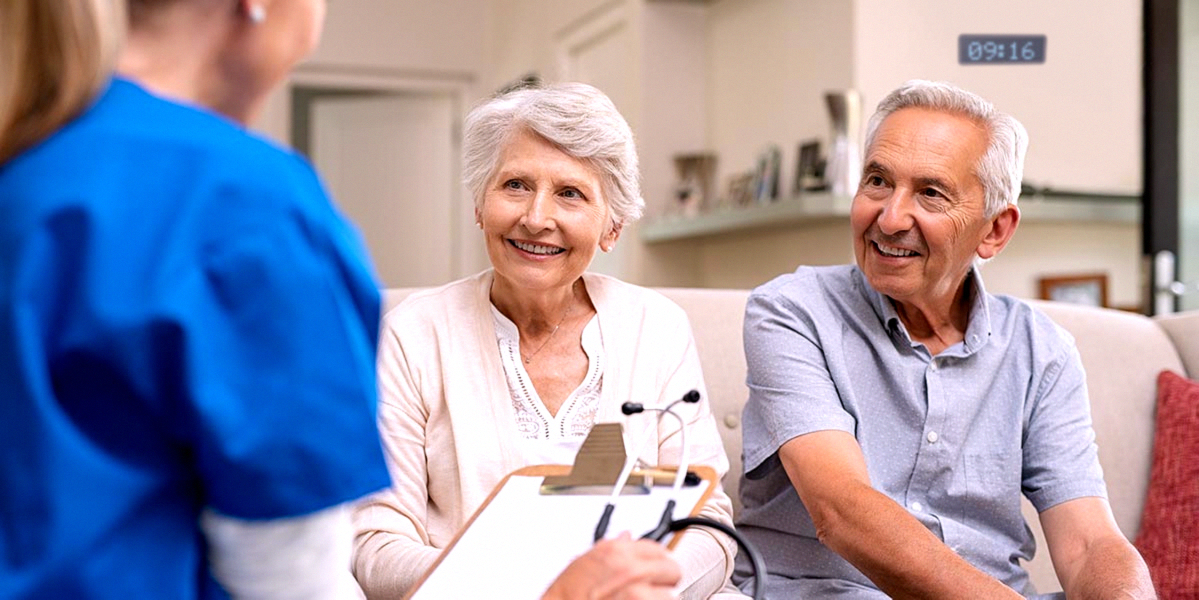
{"hour": 9, "minute": 16}
